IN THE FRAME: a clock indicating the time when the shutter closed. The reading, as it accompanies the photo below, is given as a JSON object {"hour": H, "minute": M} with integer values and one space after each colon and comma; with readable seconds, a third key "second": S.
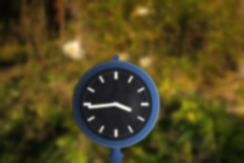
{"hour": 3, "minute": 44}
